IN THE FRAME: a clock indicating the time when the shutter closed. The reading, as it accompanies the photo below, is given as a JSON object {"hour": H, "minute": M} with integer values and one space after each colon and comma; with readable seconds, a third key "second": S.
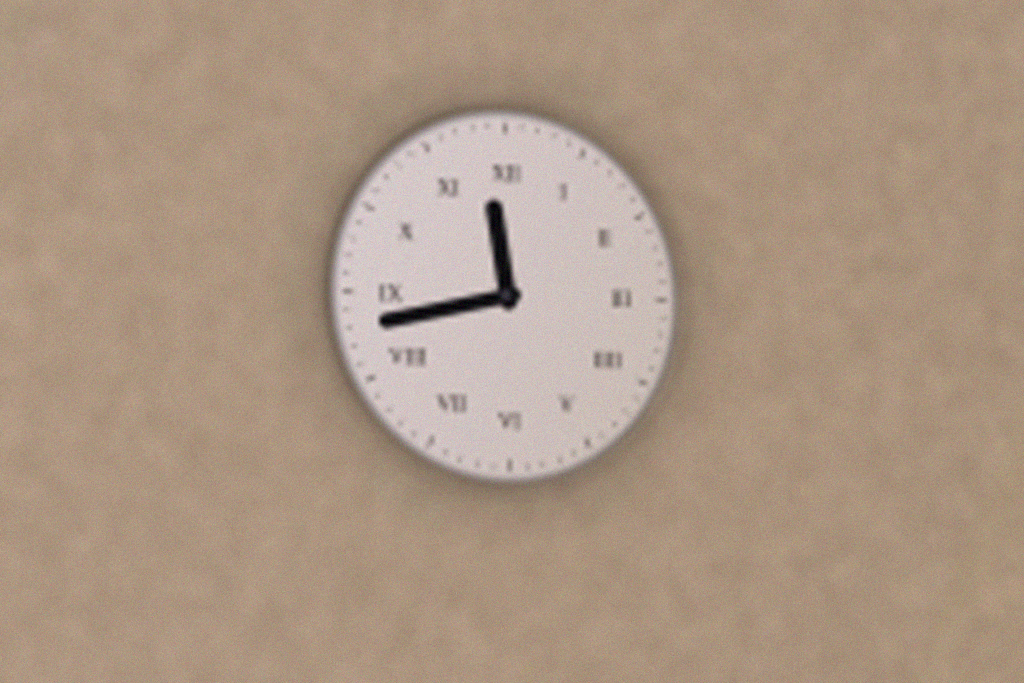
{"hour": 11, "minute": 43}
